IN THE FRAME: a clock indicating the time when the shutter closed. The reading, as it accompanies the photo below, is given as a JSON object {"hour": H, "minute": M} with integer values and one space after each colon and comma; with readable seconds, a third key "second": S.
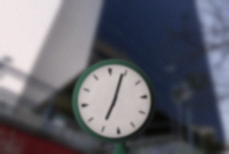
{"hour": 7, "minute": 4}
